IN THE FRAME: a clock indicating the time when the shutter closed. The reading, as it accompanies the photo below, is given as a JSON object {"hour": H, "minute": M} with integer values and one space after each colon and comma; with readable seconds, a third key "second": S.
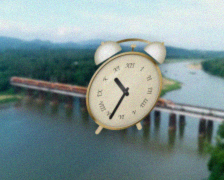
{"hour": 10, "minute": 34}
